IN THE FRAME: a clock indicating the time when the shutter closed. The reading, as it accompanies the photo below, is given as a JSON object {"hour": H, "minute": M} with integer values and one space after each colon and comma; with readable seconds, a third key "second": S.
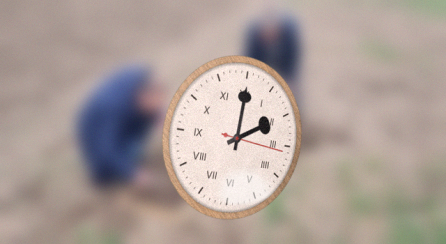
{"hour": 2, "minute": 0, "second": 16}
